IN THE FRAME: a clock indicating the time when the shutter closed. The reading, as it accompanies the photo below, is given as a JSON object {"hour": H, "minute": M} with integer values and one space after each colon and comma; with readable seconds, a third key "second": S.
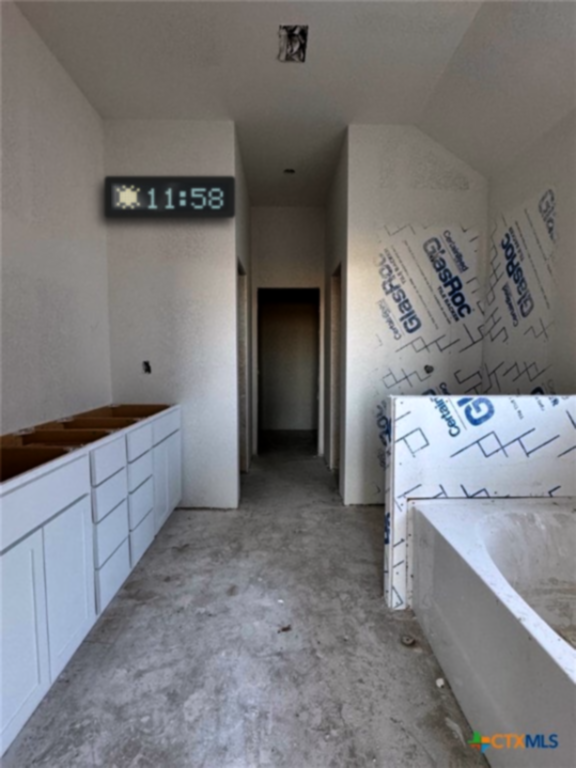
{"hour": 11, "minute": 58}
